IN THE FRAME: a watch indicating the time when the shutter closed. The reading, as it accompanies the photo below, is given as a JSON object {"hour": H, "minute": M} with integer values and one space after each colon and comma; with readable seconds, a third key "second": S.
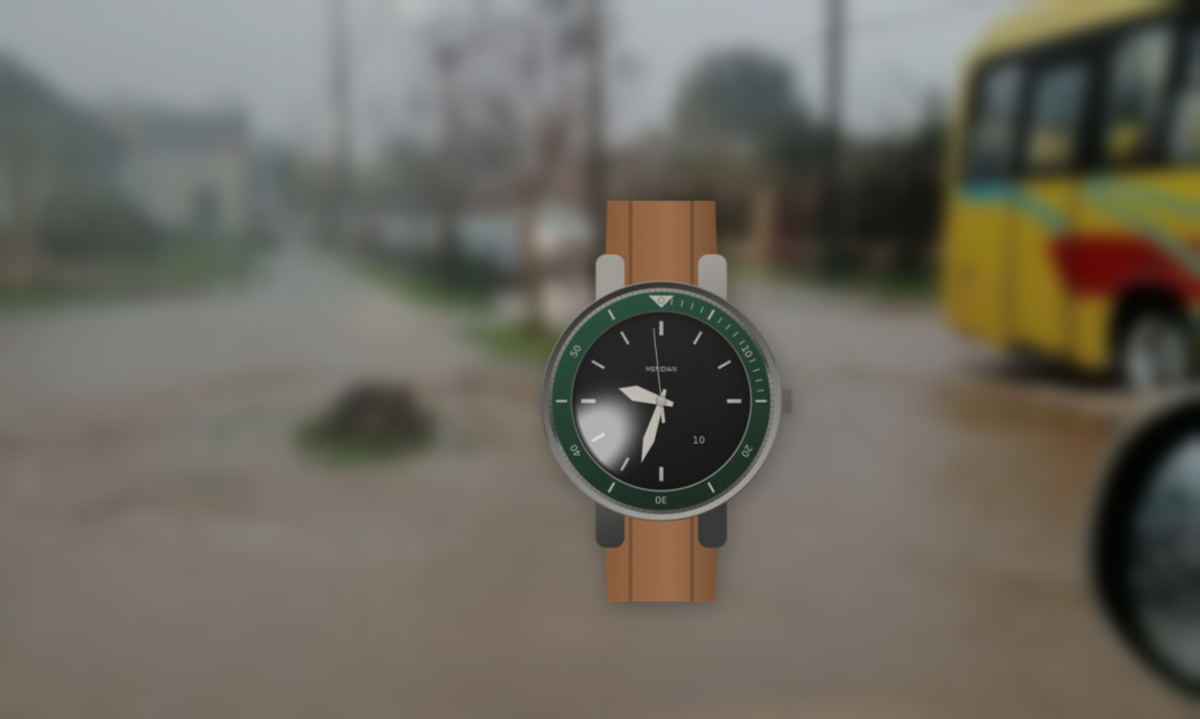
{"hour": 9, "minute": 32, "second": 59}
